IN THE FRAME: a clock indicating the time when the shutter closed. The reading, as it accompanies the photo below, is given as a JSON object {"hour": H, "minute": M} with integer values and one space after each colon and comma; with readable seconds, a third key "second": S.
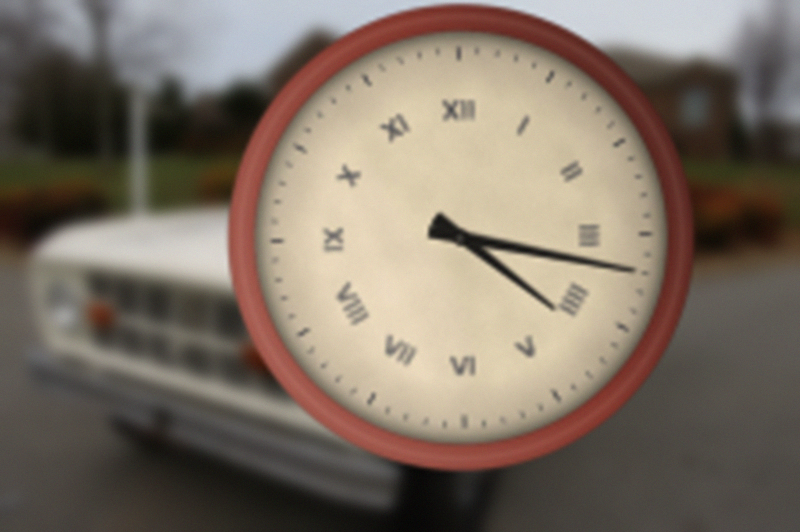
{"hour": 4, "minute": 17}
